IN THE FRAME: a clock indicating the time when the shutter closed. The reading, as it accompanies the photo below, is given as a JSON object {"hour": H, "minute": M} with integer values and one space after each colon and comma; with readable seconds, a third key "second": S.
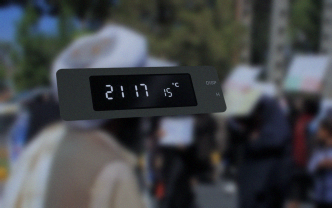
{"hour": 21, "minute": 17}
